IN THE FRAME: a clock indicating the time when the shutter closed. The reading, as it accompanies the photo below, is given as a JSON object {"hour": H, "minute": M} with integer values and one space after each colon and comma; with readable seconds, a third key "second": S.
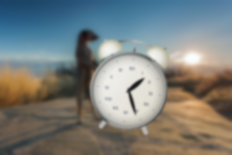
{"hour": 1, "minute": 26}
